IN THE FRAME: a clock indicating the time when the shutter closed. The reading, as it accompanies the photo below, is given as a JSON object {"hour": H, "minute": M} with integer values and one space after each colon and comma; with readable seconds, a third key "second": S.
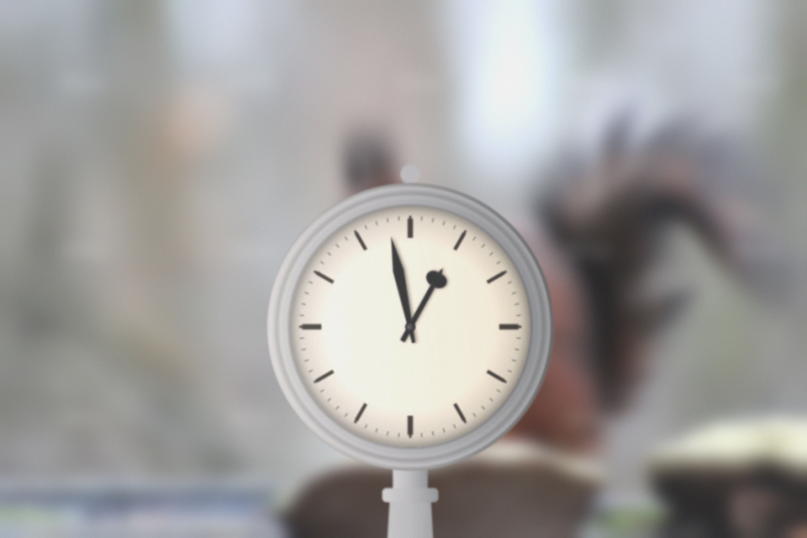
{"hour": 12, "minute": 58}
